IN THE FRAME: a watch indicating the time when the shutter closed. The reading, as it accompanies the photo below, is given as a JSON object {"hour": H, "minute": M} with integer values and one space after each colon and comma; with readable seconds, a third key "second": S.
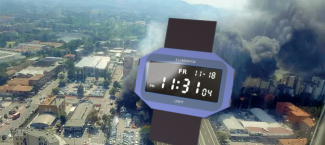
{"hour": 11, "minute": 31, "second": 4}
